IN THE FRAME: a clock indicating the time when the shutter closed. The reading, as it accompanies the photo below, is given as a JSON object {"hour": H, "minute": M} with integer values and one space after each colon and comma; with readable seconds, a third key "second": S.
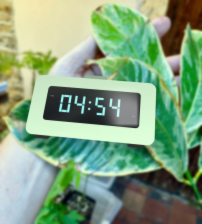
{"hour": 4, "minute": 54}
